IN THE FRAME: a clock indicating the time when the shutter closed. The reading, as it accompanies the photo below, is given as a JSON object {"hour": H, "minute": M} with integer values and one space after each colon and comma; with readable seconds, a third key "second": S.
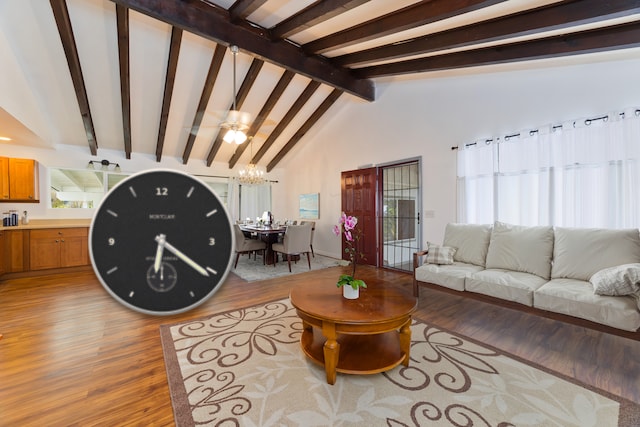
{"hour": 6, "minute": 21}
